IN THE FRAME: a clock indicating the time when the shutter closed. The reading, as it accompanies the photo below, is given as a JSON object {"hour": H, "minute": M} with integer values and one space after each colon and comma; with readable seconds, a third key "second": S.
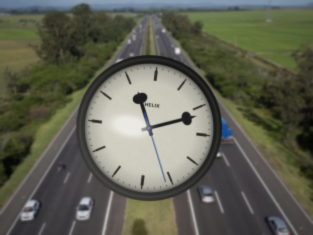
{"hour": 11, "minute": 11, "second": 26}
